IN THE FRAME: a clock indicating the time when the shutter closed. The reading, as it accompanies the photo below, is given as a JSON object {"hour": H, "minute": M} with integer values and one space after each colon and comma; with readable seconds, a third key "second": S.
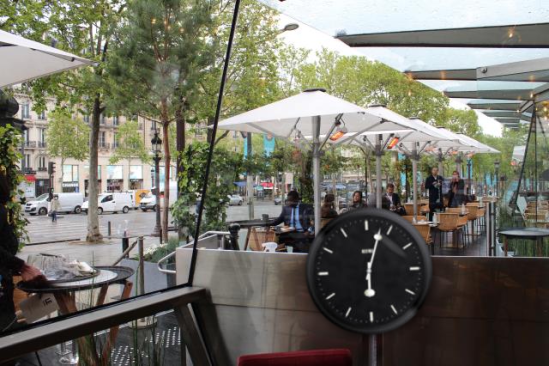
{"hour": 6, "minute": 3}
